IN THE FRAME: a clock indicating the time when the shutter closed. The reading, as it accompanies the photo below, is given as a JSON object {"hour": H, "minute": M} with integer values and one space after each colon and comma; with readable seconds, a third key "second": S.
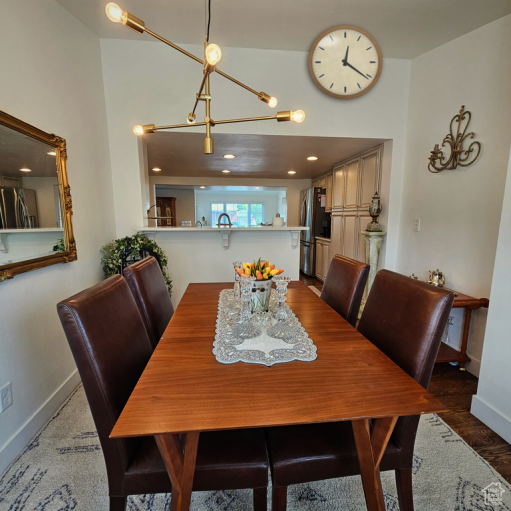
{"hour": 12, "minute": 21}
